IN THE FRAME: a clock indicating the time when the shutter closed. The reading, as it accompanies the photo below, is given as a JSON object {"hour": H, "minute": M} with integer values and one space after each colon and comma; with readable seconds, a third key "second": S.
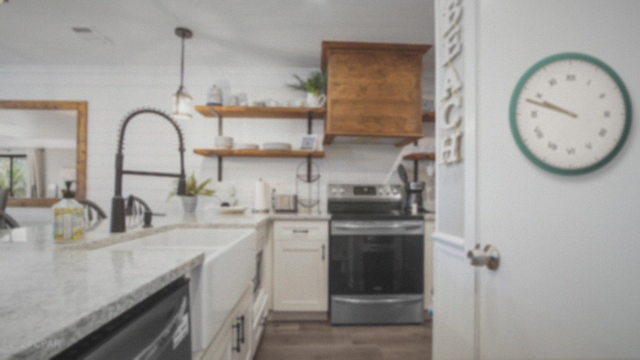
{"hour": 9, "minute": 48}
